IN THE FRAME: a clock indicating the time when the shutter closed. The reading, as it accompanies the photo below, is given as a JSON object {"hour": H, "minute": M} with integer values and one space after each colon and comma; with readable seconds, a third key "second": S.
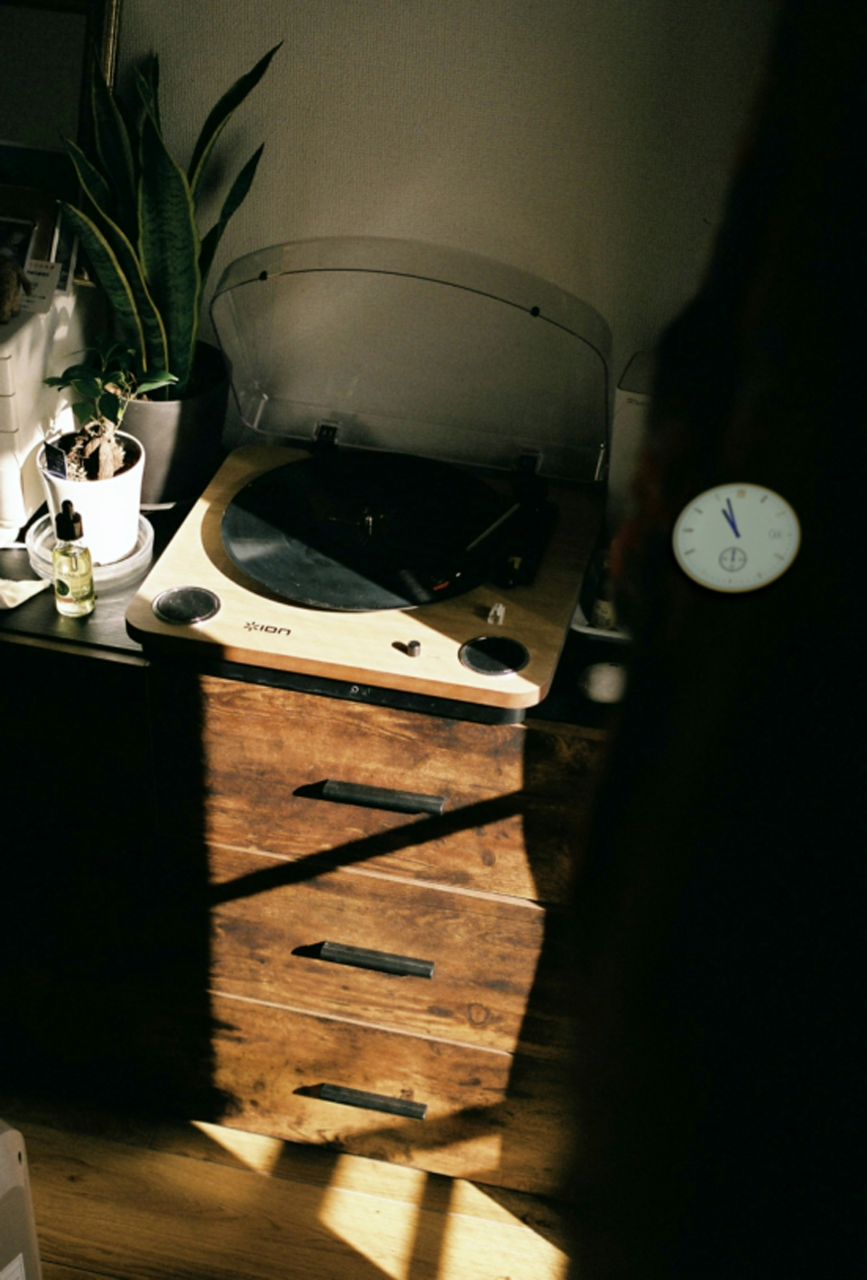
{"hour": 10, "minute": 57}
